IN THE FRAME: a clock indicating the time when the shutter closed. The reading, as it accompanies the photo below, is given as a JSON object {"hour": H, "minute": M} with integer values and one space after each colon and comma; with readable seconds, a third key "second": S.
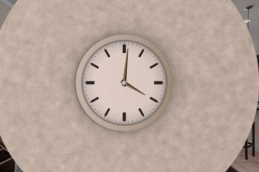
{"hour": 4, "minute": 1}
